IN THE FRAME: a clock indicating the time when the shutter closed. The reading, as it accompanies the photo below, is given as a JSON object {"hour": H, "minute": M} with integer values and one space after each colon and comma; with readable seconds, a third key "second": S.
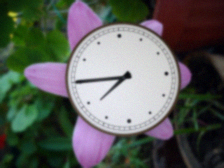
{"hour": 7, "minute": 45}
